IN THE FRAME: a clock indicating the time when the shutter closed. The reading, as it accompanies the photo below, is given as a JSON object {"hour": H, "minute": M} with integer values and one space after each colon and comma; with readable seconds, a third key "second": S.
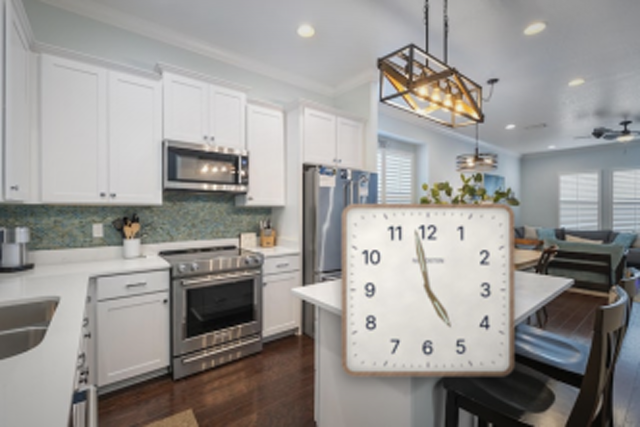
{"hour": 4, "minute": 58}
